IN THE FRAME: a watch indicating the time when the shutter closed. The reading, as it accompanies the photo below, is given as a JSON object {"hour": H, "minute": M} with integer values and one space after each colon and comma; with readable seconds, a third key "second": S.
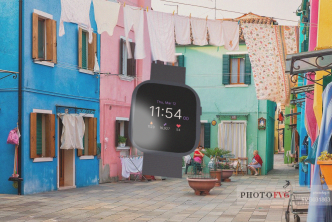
{"hour": 11, "minute": 54}
